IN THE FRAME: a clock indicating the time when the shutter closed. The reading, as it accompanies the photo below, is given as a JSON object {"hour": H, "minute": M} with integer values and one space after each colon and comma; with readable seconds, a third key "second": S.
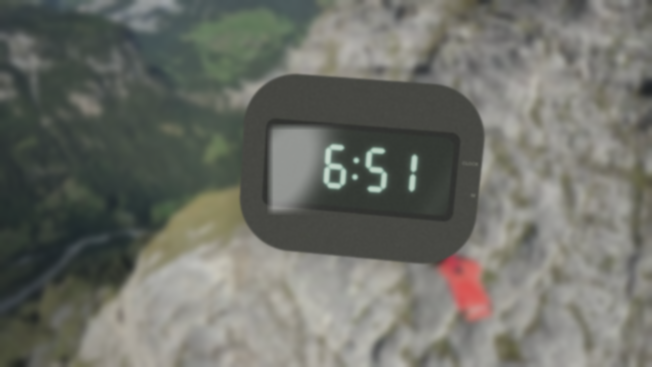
{"hour": 6, "minute": 51}
